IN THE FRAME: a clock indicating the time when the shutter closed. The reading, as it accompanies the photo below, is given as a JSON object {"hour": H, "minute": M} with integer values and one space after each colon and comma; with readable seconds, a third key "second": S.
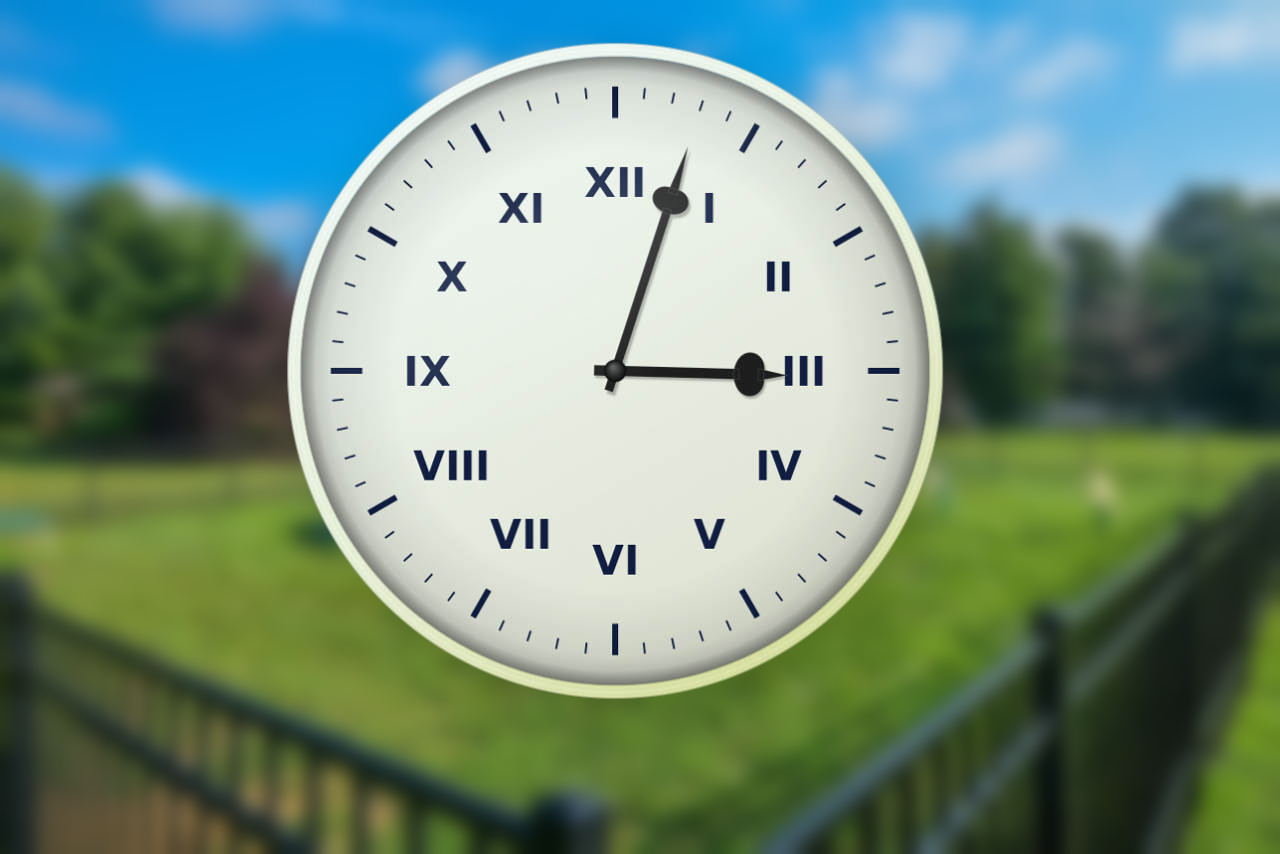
{"hour": 3, "minute": 3}
